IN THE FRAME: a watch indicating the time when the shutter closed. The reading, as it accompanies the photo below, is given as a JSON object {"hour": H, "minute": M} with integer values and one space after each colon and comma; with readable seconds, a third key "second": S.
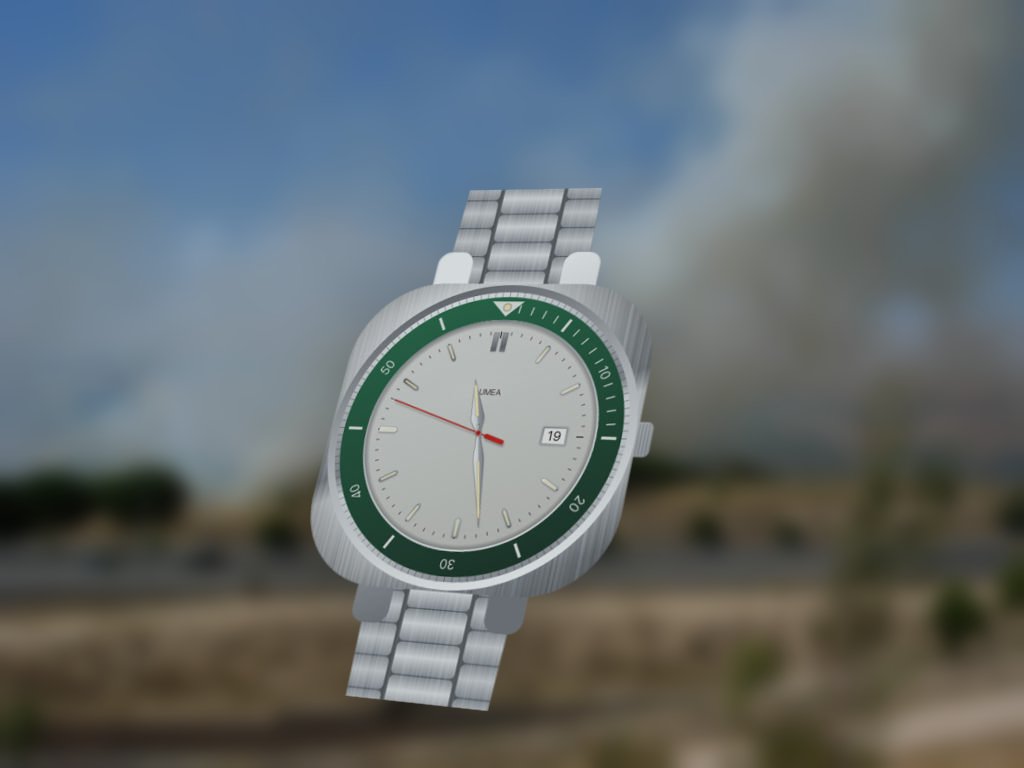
{"hour": 11, "minute": 27, "second": 48}
